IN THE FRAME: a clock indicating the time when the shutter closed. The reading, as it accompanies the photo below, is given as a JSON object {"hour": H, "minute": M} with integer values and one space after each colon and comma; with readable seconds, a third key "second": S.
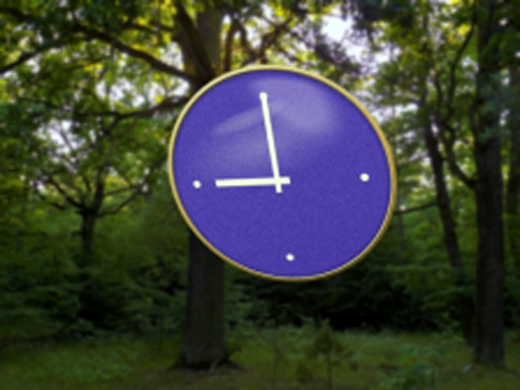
{"hour": 9, "minute": 0}
